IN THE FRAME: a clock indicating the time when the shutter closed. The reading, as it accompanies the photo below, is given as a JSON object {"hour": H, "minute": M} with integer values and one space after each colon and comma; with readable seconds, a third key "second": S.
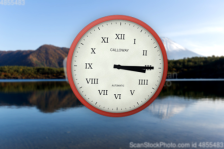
{"hour": 3, "minute": 15}
